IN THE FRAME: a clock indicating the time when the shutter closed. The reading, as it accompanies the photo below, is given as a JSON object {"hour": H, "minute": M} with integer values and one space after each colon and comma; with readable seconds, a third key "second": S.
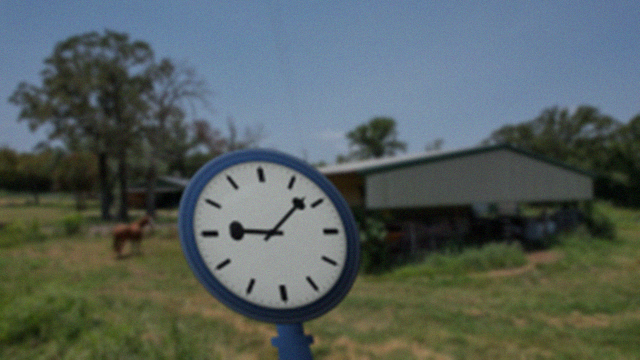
{"hour": 9, "minute": 8}
